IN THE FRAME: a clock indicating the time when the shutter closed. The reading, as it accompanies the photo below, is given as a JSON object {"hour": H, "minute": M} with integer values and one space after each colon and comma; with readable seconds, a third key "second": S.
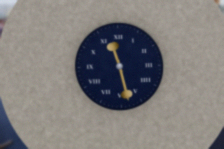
{"hour": 11, "minute": 28}
